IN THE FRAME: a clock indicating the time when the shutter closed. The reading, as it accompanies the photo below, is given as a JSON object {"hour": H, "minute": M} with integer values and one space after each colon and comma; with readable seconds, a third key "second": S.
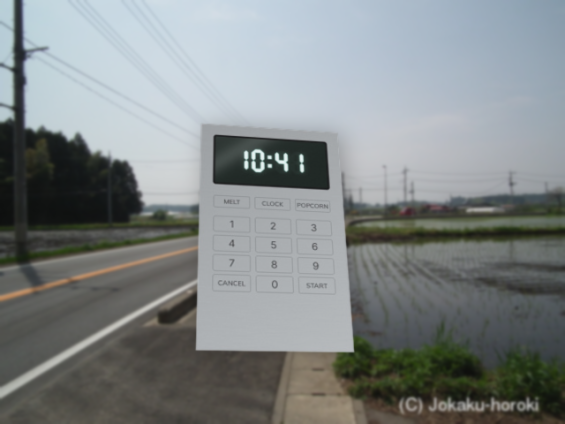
{"hour": 10, "minute": 41}
